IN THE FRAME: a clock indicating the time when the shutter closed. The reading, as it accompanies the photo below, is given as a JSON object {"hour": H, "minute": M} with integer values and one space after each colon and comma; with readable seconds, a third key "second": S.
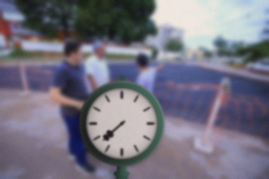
{"hour": 7, "minute": 38}
